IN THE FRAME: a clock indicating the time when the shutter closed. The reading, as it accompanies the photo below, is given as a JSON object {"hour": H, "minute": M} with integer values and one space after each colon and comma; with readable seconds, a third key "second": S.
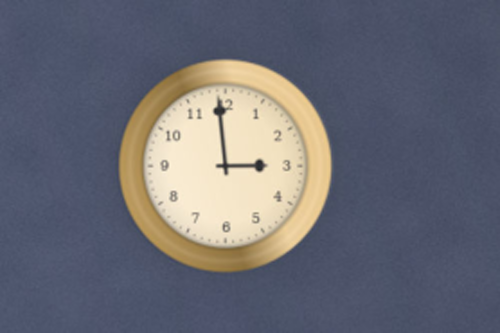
{"hour": 2, "minute": 59}
